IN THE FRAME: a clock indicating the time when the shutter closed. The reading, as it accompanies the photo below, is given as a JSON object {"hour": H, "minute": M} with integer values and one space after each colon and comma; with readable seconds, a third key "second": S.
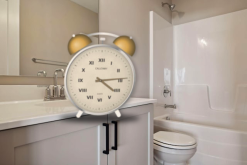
{"hour": 4, "minute": 14}
